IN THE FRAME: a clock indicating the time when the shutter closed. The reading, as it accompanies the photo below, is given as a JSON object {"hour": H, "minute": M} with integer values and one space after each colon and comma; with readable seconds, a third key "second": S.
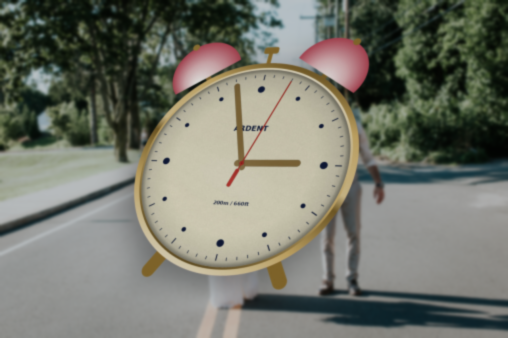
{"hour": 2, "minute": 57, "second": 3}
